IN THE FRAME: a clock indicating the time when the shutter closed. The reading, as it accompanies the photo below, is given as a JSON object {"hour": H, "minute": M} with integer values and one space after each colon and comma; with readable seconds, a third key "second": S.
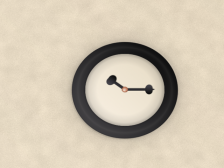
{"hour": 10, "minute": 15}
